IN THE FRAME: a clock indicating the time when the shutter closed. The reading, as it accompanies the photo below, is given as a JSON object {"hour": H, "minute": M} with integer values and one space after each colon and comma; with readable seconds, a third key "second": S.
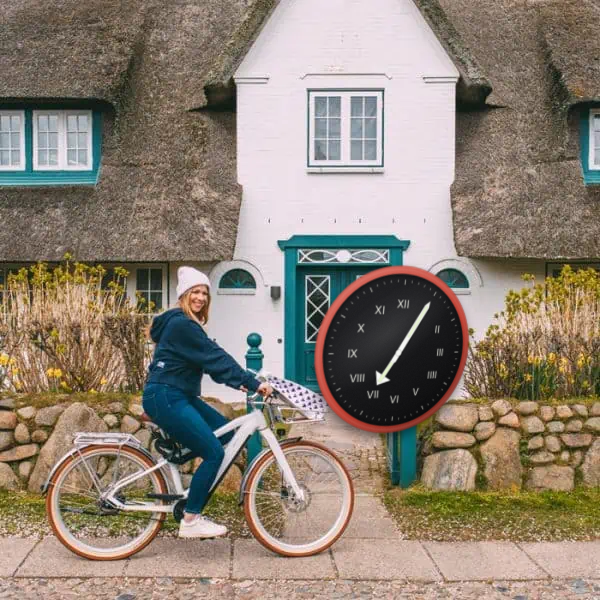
{"hour": 7, "minute": 5}
